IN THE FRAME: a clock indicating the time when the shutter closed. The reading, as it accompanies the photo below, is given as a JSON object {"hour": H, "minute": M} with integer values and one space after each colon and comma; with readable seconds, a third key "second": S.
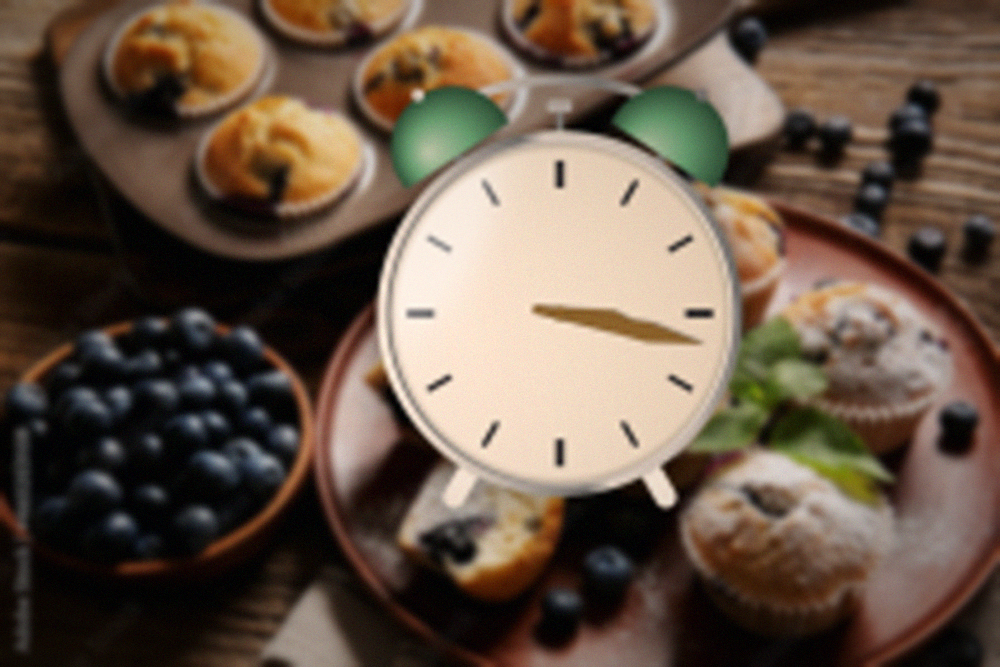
{"hour": 3, "minute": 17}
